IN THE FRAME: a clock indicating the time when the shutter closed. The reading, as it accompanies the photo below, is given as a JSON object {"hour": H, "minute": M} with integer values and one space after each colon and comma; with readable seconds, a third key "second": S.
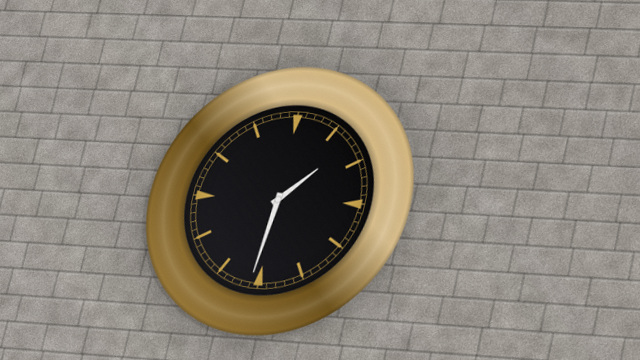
{"hour": 1, "minute": 31}
